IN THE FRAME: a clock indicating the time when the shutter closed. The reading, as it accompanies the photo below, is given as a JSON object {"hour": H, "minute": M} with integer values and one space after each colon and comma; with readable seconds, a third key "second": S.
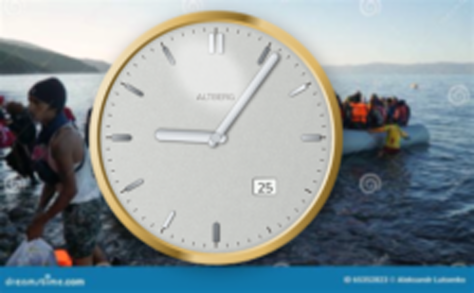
{"hour": 9, "minute": 6}
